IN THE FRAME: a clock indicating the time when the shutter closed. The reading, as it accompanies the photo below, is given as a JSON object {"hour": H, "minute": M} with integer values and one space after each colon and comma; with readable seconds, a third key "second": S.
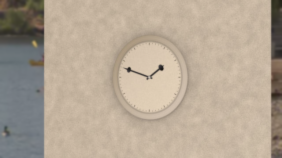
{"hour": 1, "minute": 48}
